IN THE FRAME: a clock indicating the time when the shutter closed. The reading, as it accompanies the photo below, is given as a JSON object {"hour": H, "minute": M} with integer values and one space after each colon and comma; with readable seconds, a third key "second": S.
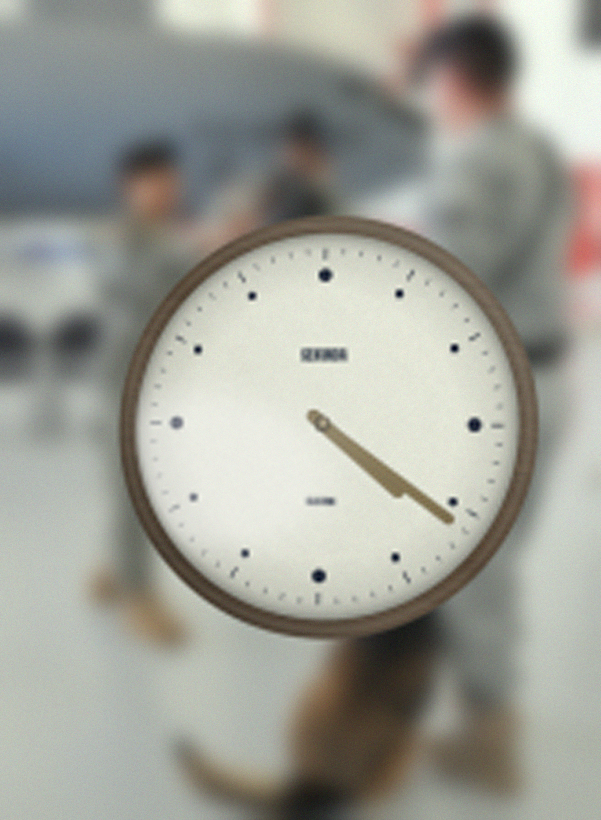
{"hour": 4, "minute": 21}
